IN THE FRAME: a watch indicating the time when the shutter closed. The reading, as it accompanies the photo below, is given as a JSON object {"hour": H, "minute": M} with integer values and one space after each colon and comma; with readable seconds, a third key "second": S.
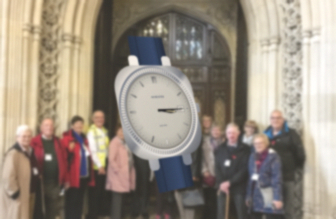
{"hour": 3, "minute": 15}
